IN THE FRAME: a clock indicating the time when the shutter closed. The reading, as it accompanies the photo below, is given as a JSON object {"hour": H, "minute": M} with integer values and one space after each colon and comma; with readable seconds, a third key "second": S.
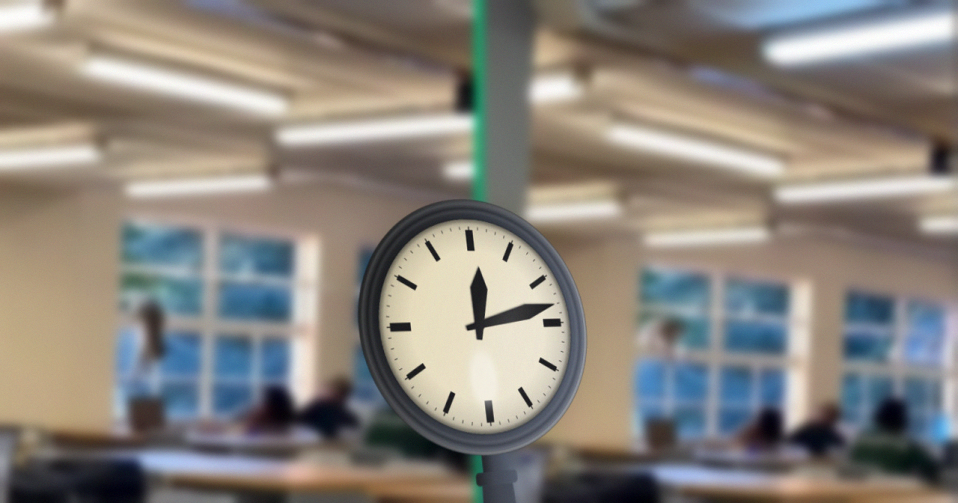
{"hour": 12, "minute": 13}
